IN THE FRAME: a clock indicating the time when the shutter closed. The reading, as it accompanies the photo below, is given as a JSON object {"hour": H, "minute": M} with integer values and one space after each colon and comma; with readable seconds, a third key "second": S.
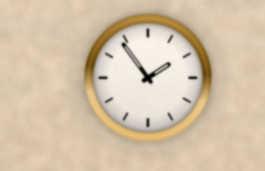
{"hour": 1, "minute": 54}
